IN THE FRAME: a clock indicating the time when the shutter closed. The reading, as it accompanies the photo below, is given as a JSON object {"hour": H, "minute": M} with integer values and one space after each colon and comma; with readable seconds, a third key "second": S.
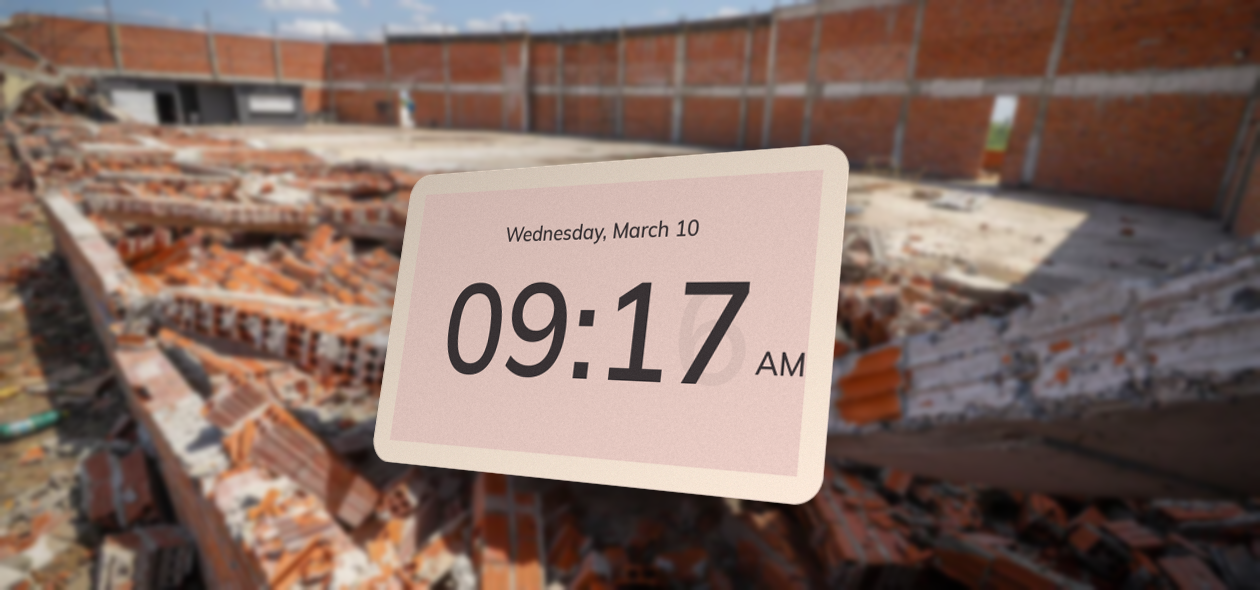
{"hour": 9, "minute": 17}
